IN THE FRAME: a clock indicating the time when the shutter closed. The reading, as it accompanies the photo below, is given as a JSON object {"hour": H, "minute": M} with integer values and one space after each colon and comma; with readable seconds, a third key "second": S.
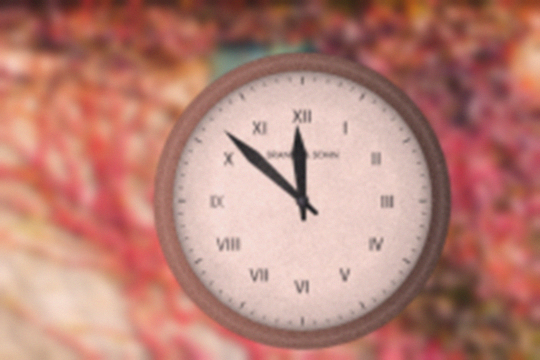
{"hour": 11, "minute": 52}
